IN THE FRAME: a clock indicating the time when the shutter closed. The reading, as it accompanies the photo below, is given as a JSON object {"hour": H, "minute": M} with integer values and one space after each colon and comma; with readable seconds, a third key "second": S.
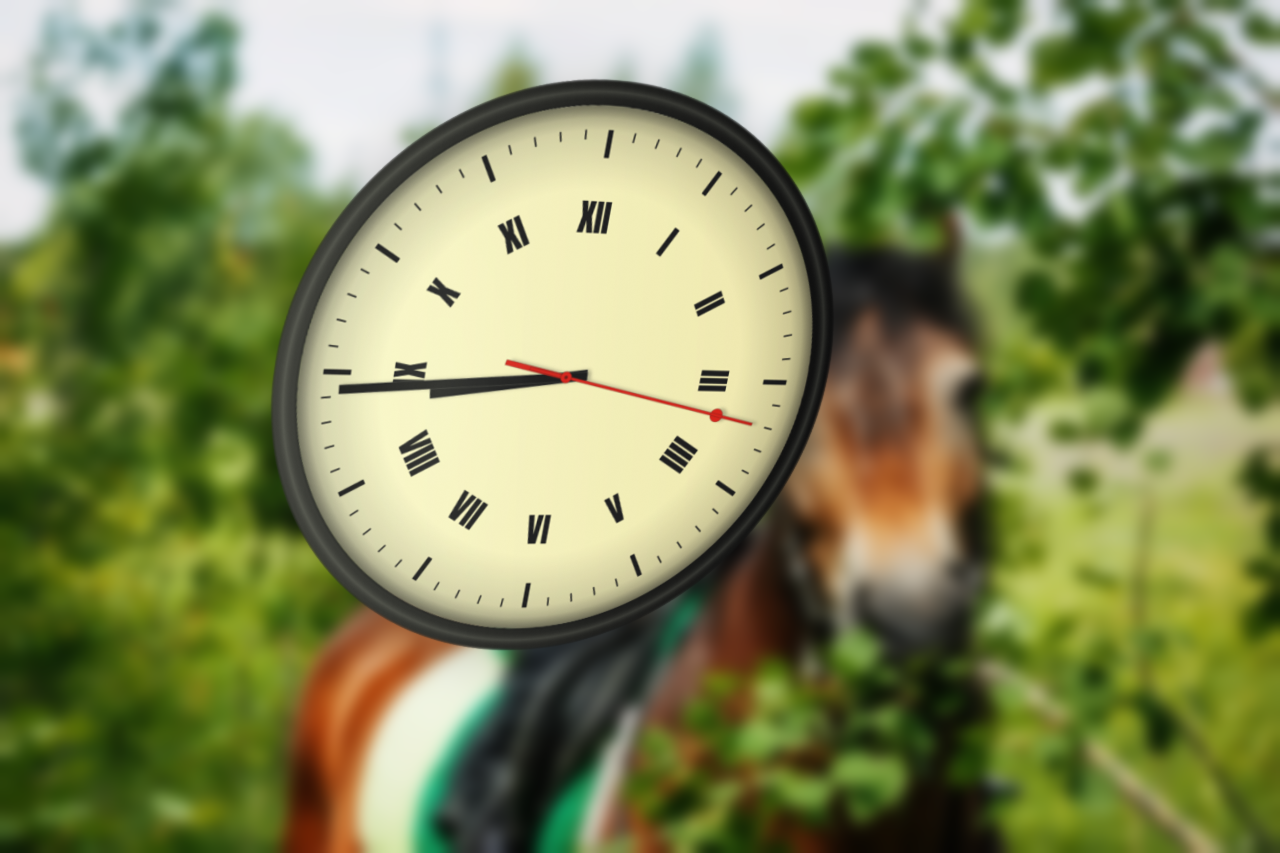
{"hour": 8, "minute": 44, "second": 17}
